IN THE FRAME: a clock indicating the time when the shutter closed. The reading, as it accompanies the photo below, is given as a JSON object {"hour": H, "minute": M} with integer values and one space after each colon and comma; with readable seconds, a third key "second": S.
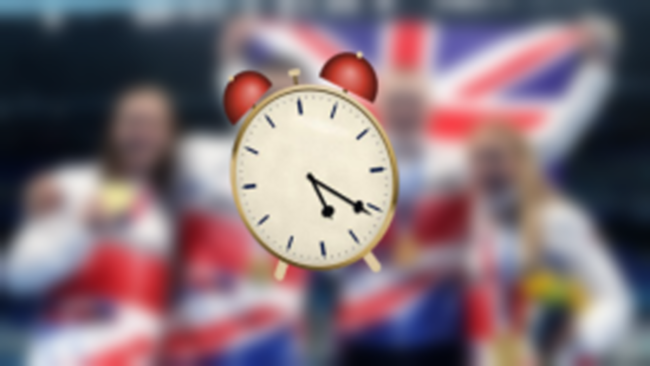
{"hour": 5, "minute": 21}
